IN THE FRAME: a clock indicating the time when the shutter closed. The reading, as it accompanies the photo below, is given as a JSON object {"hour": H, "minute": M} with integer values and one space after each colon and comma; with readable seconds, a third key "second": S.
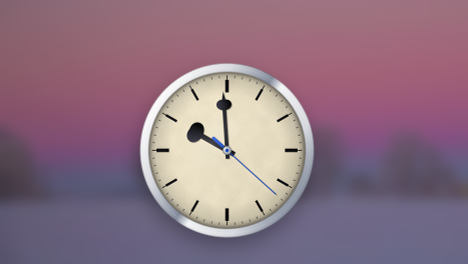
{"hour": 9, "minute": 59, "second": 22}
